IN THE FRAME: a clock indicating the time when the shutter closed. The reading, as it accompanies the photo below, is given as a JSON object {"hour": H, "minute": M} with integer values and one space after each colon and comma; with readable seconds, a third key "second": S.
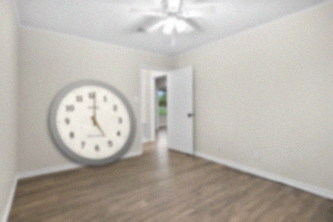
{"hour": 5, "minute": 1}
